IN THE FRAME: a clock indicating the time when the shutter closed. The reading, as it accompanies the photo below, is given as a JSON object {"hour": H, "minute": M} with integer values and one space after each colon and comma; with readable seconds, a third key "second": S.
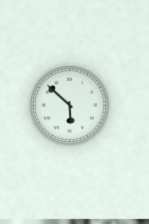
{"hour": 5, "minute": 52}
